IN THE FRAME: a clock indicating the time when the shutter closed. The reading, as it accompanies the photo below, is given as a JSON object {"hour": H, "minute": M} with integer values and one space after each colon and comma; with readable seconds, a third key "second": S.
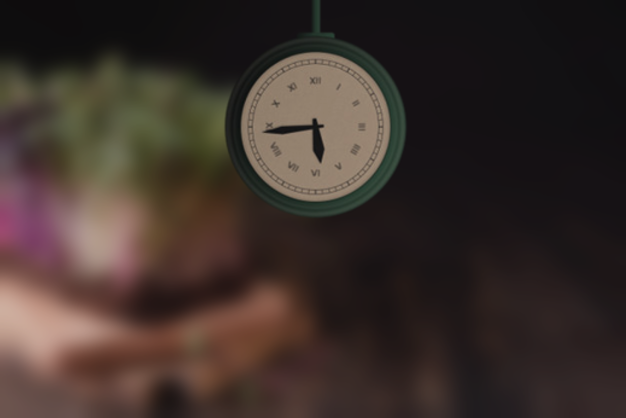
{"hour": 5, "minute": 44}
